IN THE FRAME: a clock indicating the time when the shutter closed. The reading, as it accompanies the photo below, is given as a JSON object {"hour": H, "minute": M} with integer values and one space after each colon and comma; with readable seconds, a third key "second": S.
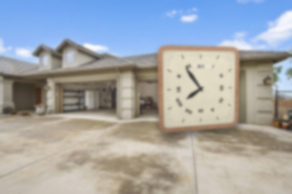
{"hour": 7, "minute": 54}
